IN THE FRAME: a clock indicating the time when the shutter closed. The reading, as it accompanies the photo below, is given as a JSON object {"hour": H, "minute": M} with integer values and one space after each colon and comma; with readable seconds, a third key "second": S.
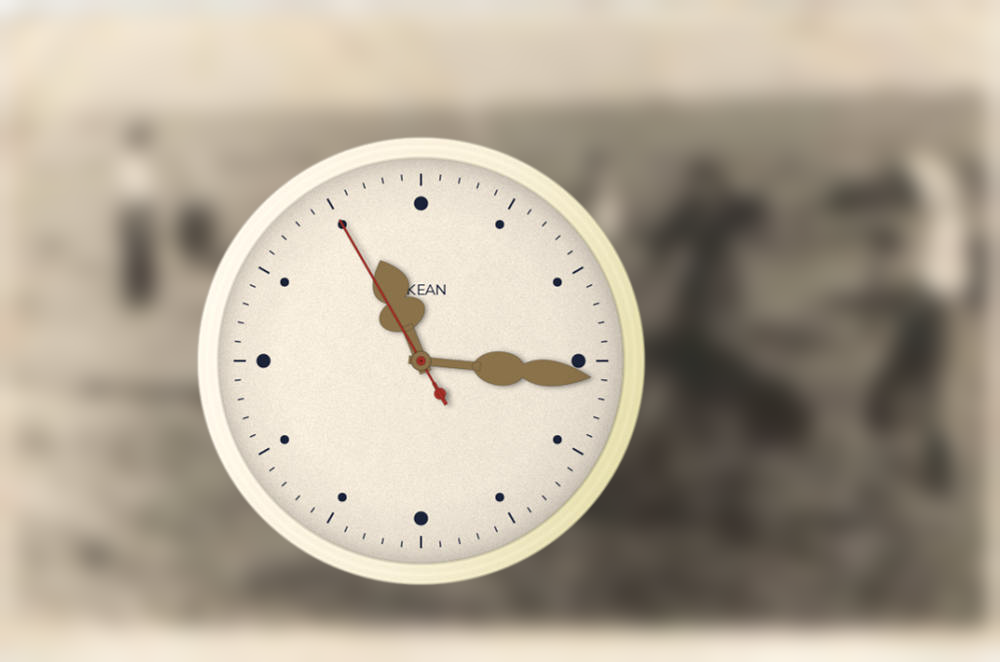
{"hour": 11, "minute": 15, "second": 55}
